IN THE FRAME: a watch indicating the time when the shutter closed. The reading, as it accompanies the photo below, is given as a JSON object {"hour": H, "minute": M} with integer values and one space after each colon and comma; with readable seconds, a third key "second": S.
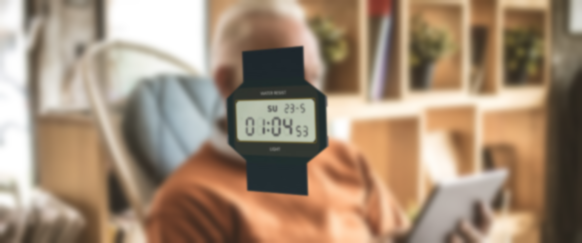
{"hour": 1, "minute": 4}
